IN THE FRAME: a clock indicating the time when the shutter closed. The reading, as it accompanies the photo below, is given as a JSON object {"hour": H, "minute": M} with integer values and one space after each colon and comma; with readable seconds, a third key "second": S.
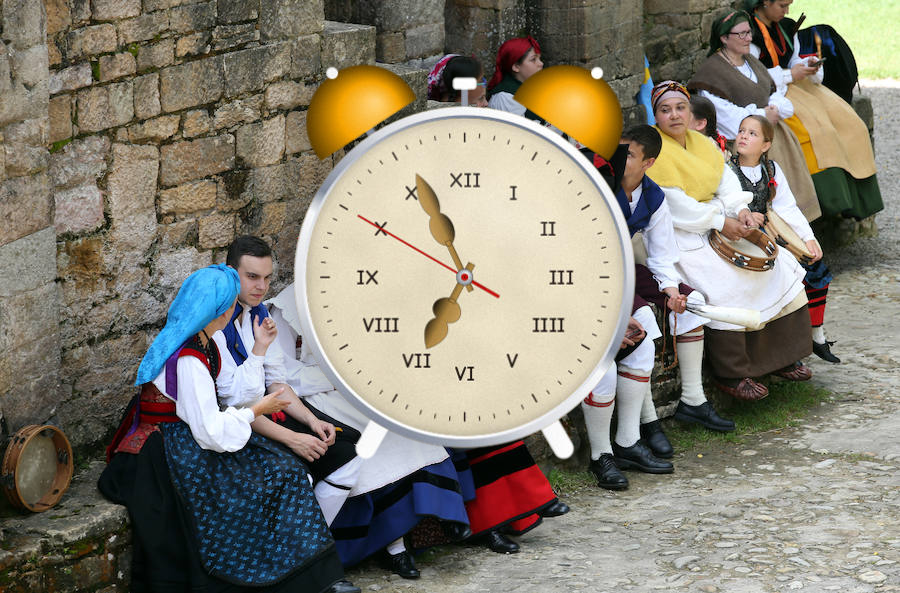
{"hour": 6, "minute": 55, "second": 50}
